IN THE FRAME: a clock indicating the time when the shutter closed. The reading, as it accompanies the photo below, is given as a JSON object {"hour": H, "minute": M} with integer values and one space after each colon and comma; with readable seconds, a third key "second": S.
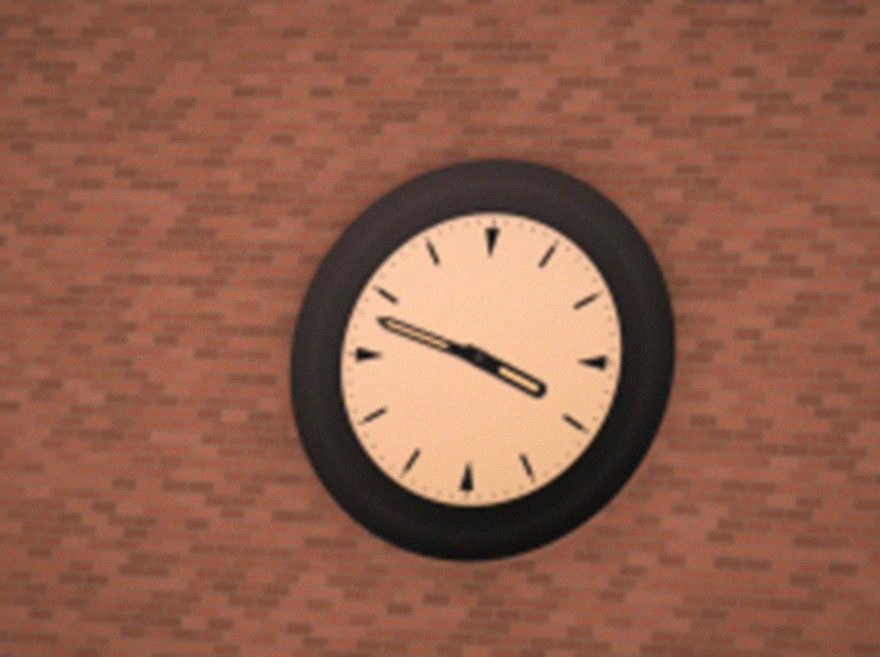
{"hour": 3, "minute": 48}
